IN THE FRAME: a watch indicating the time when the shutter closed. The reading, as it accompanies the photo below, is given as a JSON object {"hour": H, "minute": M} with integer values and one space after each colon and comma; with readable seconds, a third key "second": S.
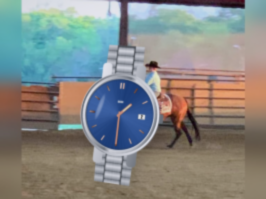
{"hour": 1, "minute": 30}
